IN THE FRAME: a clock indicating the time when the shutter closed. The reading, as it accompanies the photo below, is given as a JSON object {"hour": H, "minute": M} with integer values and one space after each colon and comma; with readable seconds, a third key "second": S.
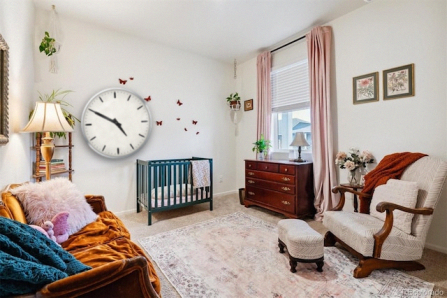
{"hour": 4, "minute": 50}
